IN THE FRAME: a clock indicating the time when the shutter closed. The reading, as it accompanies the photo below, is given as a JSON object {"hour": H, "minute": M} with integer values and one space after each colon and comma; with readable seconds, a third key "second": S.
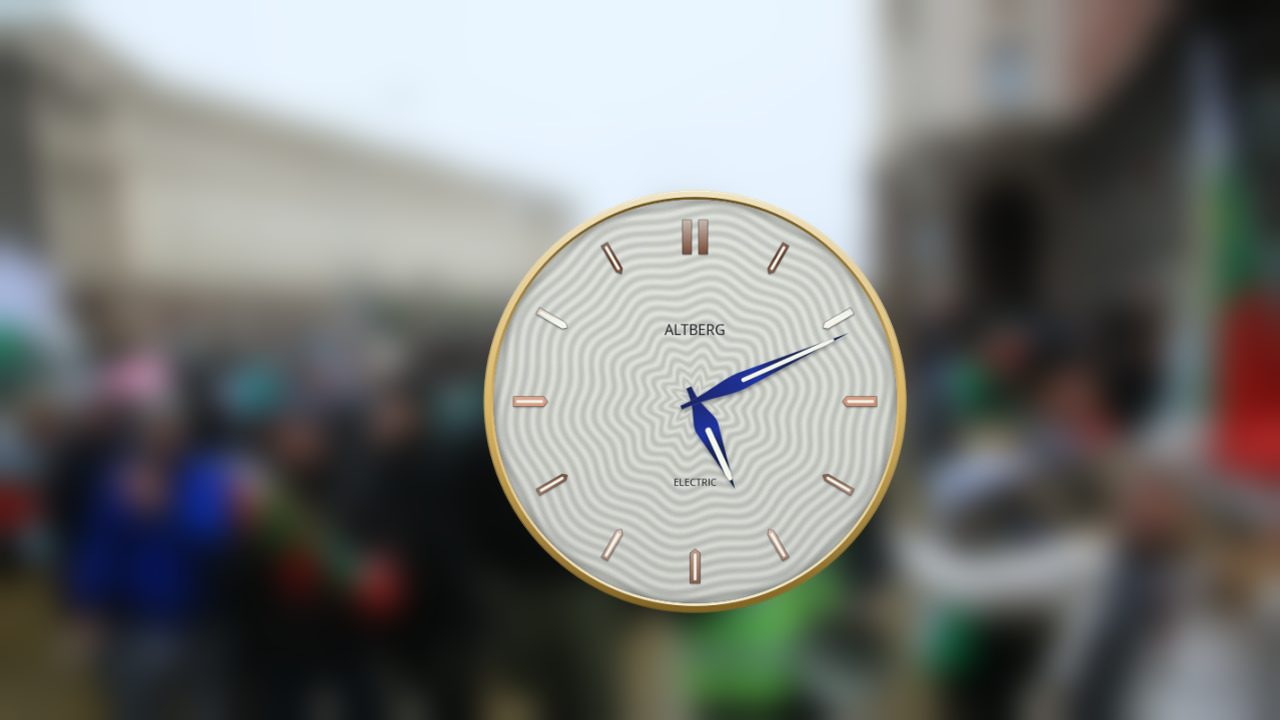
{"hour": 5, "minute": 11}
